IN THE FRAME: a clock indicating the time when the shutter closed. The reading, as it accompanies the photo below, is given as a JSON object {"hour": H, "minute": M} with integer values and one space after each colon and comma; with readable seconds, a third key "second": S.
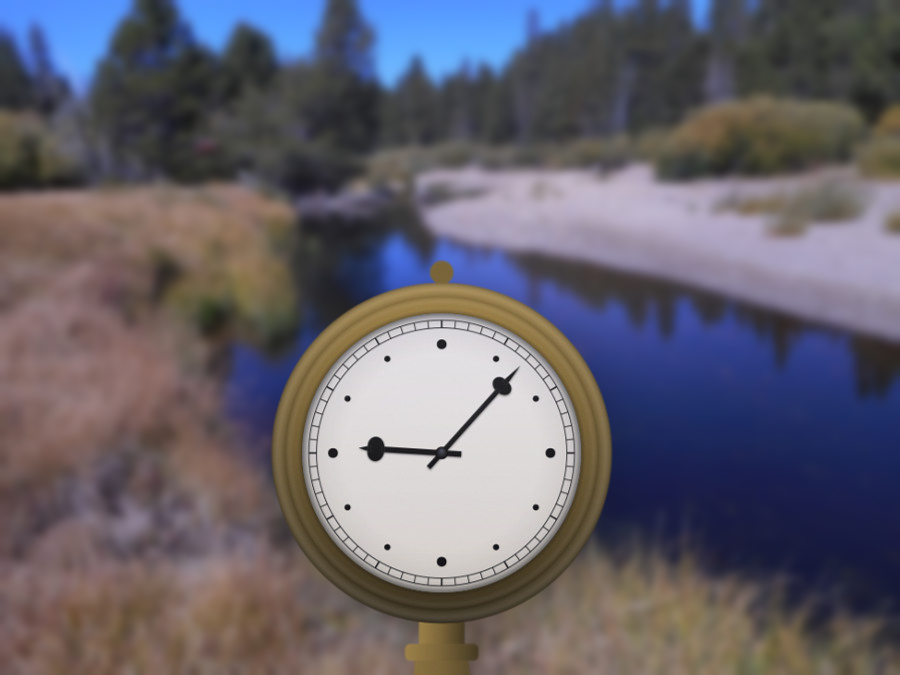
{"hour": 9, "minute": 7}
